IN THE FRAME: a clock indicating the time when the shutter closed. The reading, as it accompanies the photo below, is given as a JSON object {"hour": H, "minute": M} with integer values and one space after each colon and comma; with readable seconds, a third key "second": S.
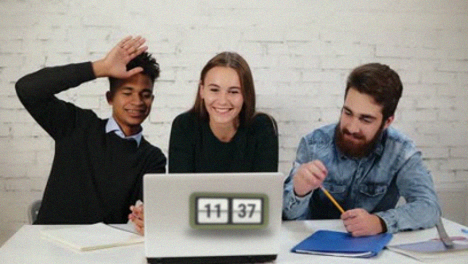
{"hour": 11, "minute": 37}
